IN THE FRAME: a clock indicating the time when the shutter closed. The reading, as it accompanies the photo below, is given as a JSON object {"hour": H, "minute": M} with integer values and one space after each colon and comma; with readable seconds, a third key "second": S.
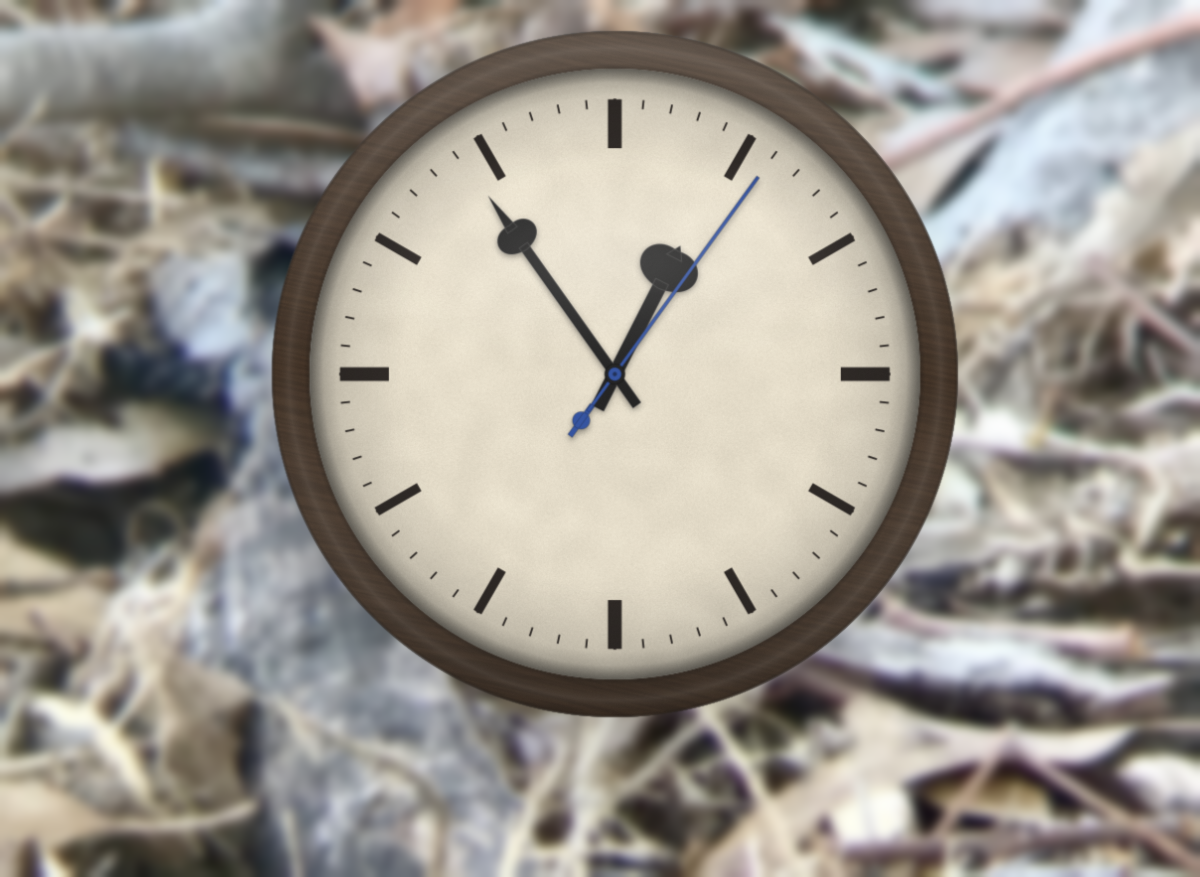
{"hour": 12, "minute": 54, "second": 6}
